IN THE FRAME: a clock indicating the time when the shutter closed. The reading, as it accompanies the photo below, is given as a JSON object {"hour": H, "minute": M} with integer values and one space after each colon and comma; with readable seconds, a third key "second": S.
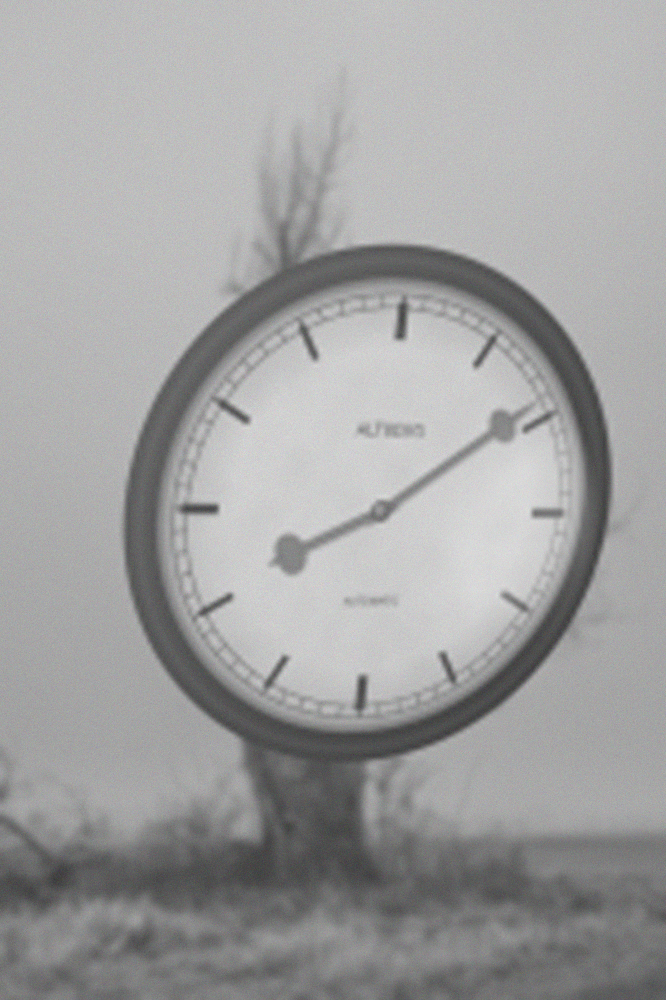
{"hour": 8, "minute": 9}
